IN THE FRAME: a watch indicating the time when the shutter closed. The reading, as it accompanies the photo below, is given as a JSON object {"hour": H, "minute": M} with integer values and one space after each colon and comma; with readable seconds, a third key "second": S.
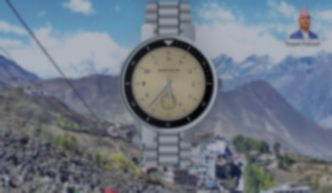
{"hour": 5, "minute": 37}
